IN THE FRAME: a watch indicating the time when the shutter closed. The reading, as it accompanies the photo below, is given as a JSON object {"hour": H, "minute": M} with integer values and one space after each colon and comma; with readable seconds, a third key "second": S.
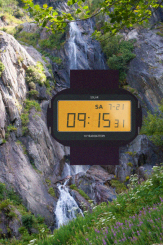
{"hour": 9, "minute": 15, "second": 31}
